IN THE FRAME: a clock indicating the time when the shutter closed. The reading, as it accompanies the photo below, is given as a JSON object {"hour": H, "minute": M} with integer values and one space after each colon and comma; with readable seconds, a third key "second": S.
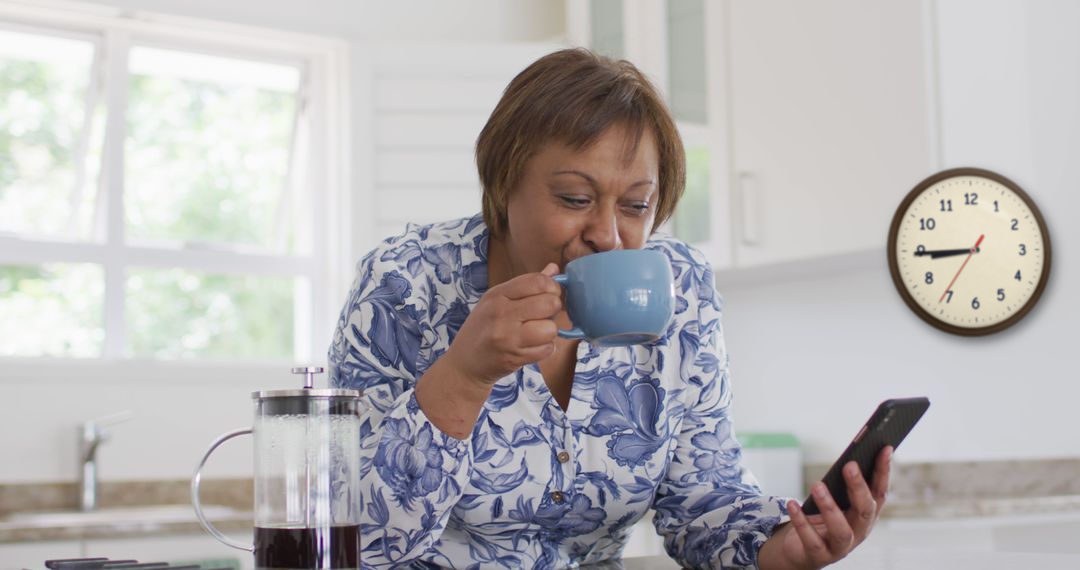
{"hour": 8, "minute": 44, "second": 36}
